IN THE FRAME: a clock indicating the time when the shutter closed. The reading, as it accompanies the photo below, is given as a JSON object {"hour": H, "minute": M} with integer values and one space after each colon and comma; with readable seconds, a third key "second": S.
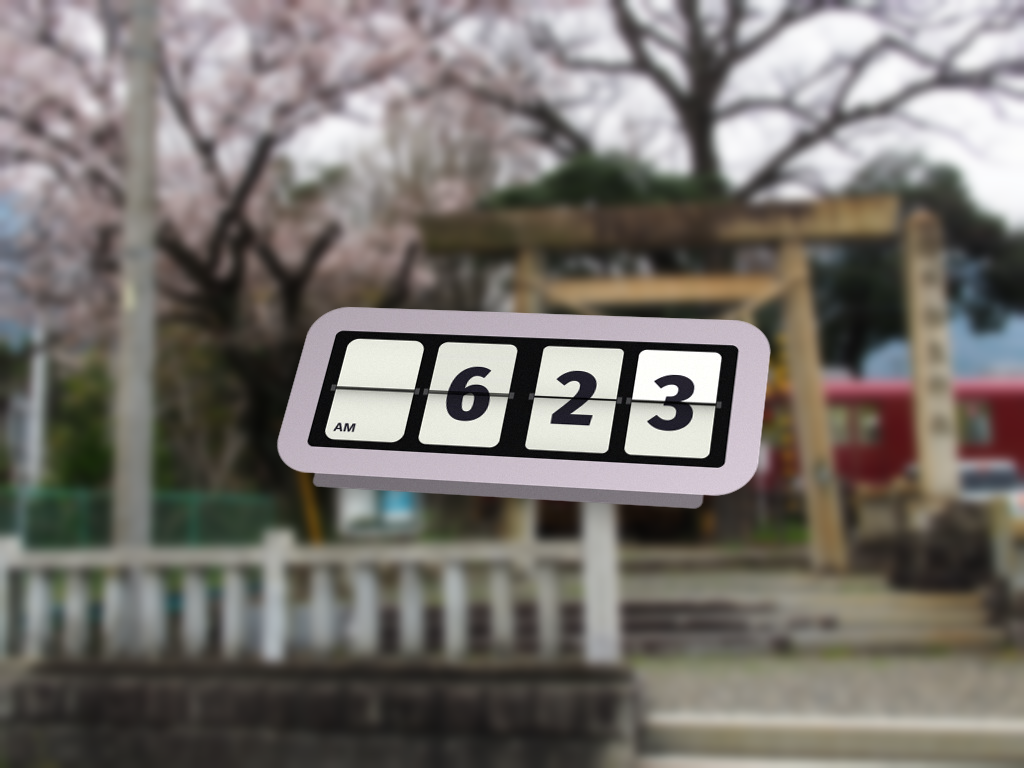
{"hour": 6, "minute": 23}
